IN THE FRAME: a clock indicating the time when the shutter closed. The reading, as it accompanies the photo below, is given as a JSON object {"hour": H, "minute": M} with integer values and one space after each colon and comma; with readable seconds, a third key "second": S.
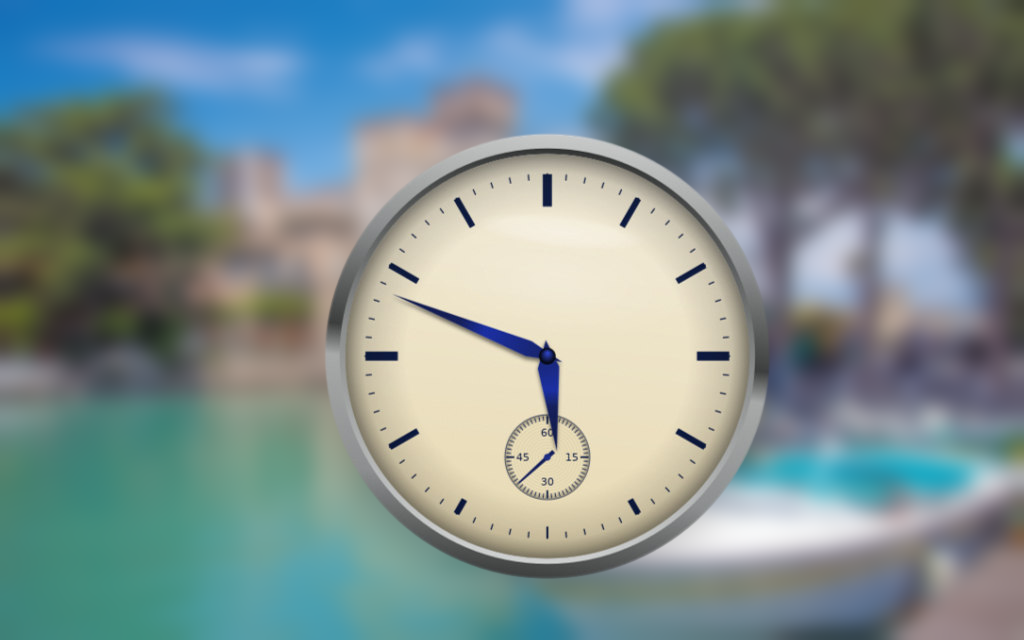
{"hour": 5, "minute": 48, "second": 38}
